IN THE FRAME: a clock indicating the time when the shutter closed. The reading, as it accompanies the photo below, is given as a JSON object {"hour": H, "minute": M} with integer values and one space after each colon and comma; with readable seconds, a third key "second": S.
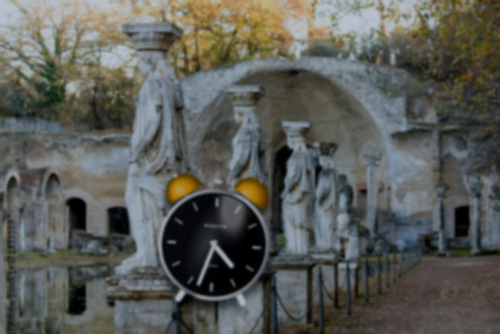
{"hour": 4, "minute": 33}
